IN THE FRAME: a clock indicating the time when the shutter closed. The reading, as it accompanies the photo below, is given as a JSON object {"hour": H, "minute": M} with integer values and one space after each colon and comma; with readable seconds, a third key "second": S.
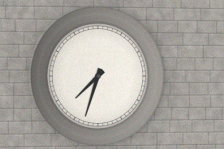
{"hour": 7, "minute": 33}
